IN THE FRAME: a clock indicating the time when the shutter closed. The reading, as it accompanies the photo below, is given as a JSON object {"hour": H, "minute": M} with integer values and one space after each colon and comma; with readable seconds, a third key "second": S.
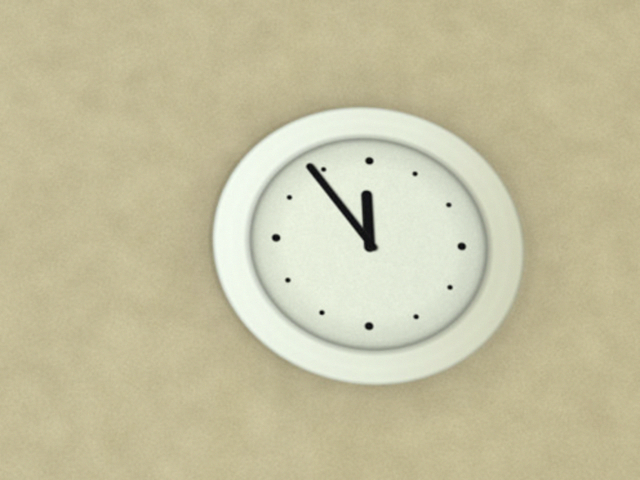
{"hour": 11, "minute": 54}
